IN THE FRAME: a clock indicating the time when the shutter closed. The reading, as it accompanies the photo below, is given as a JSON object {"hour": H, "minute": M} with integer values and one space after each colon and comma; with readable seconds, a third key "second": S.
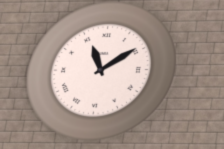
{"hour": 11, "minute": 9}
